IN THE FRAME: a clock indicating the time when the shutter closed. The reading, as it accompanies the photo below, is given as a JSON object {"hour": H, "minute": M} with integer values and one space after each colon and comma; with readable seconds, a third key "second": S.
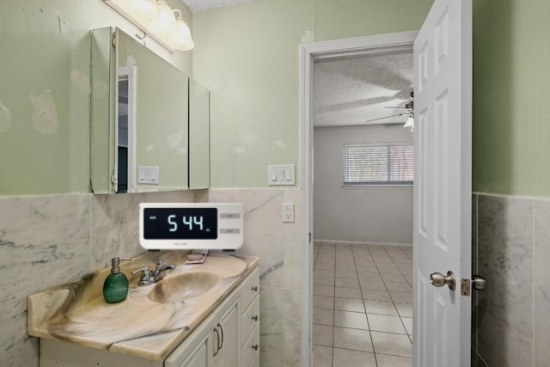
{"hour": 5, "minute": 44}
